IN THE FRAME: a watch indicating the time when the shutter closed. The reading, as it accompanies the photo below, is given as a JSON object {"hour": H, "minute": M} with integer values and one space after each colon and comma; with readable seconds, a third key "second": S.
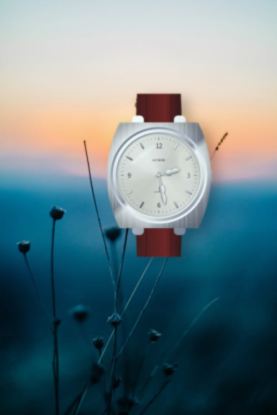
{"hour": 2, "minute": 28}
